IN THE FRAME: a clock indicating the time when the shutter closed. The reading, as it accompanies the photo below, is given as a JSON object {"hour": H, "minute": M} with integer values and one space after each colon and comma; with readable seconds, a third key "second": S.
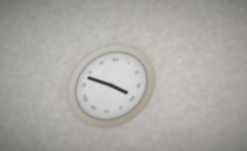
{"hour": 3, "minute": 48}
